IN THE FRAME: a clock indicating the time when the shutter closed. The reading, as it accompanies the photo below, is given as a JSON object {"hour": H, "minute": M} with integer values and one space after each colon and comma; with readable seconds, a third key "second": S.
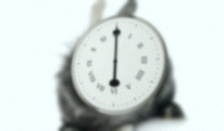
{"hour": 6, "minute": 0}
